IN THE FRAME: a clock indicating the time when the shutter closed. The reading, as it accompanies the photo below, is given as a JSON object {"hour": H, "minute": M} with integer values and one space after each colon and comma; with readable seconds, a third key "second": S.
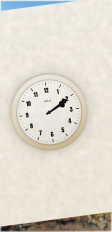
{"hour": 2, "minute": 10}
